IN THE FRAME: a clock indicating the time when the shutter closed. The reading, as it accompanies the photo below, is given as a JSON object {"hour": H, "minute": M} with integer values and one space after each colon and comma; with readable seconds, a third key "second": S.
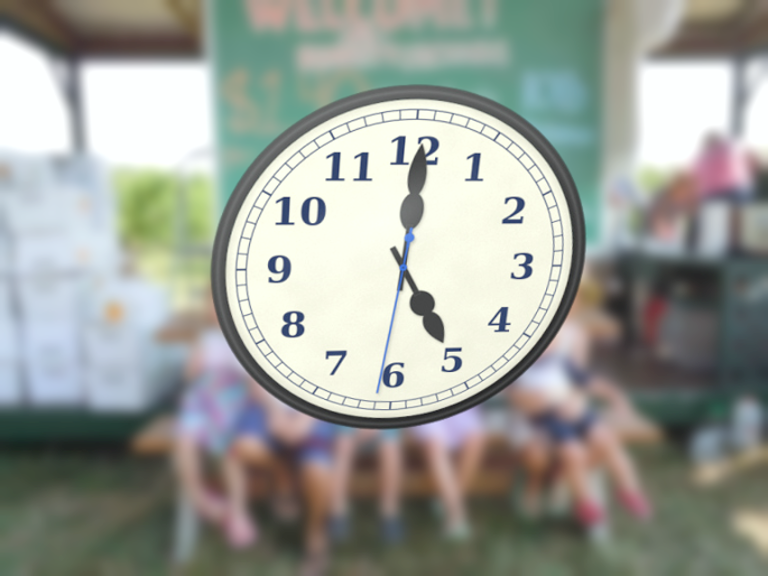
{"hour": 5, "minute": 0, "second": 31}
